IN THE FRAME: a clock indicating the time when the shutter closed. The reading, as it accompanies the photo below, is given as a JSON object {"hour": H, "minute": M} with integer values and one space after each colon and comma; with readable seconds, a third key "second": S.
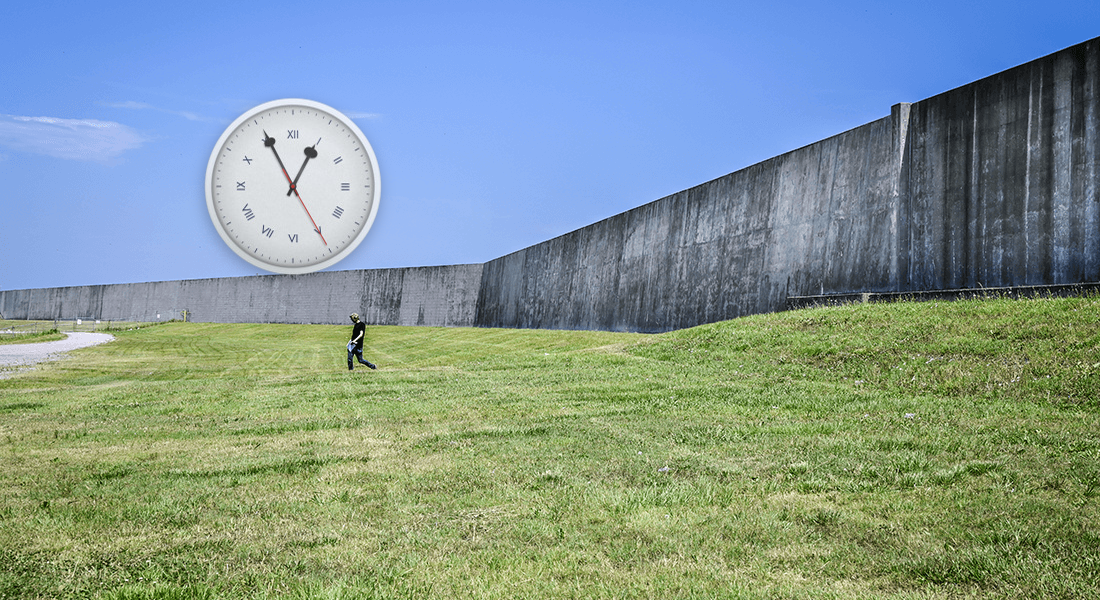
{"hour": 12, "minute": 55, "second": 25}
